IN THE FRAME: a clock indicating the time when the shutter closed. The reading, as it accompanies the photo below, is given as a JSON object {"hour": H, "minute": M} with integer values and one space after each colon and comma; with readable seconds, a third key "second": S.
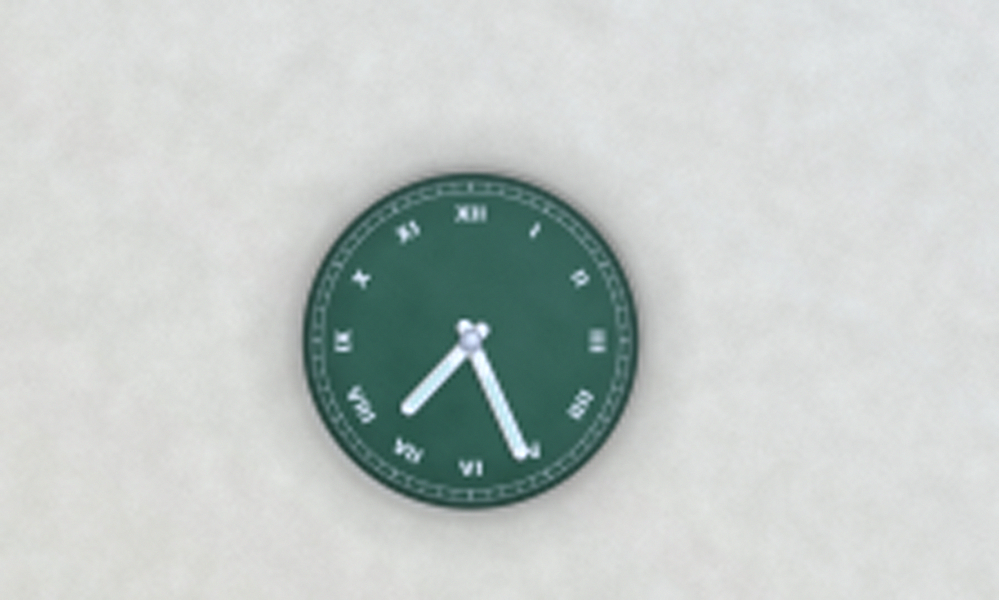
{"hour": 7, "minute": 26}
